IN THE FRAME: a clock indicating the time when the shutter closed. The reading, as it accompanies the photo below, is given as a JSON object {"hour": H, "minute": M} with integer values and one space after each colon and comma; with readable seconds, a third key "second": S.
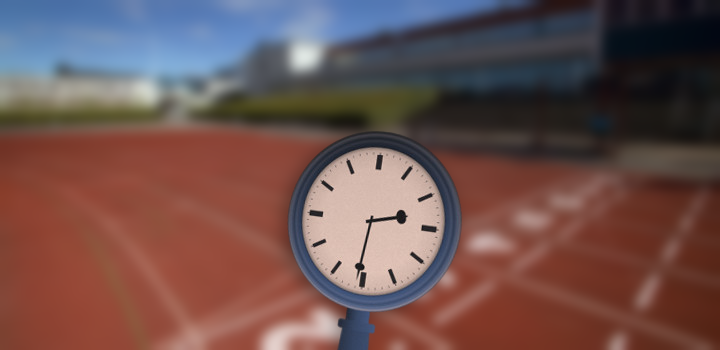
{"hour": 2, "minute": 31}
